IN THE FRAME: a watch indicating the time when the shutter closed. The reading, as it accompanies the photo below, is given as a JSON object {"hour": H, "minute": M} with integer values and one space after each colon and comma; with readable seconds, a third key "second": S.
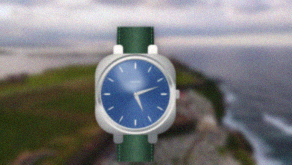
{"hour": 5, "minute": 12}
